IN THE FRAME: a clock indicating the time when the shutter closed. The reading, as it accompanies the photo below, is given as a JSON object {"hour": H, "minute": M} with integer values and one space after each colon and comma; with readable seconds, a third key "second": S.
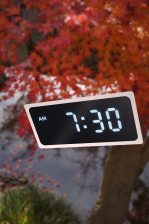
{"hour": 7, "minute": 30}
